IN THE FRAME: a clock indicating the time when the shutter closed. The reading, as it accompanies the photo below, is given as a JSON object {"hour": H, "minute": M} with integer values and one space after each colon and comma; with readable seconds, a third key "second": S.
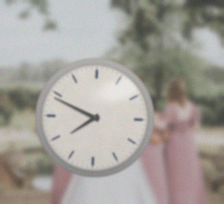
{"hour": 7, "minute": 49}
